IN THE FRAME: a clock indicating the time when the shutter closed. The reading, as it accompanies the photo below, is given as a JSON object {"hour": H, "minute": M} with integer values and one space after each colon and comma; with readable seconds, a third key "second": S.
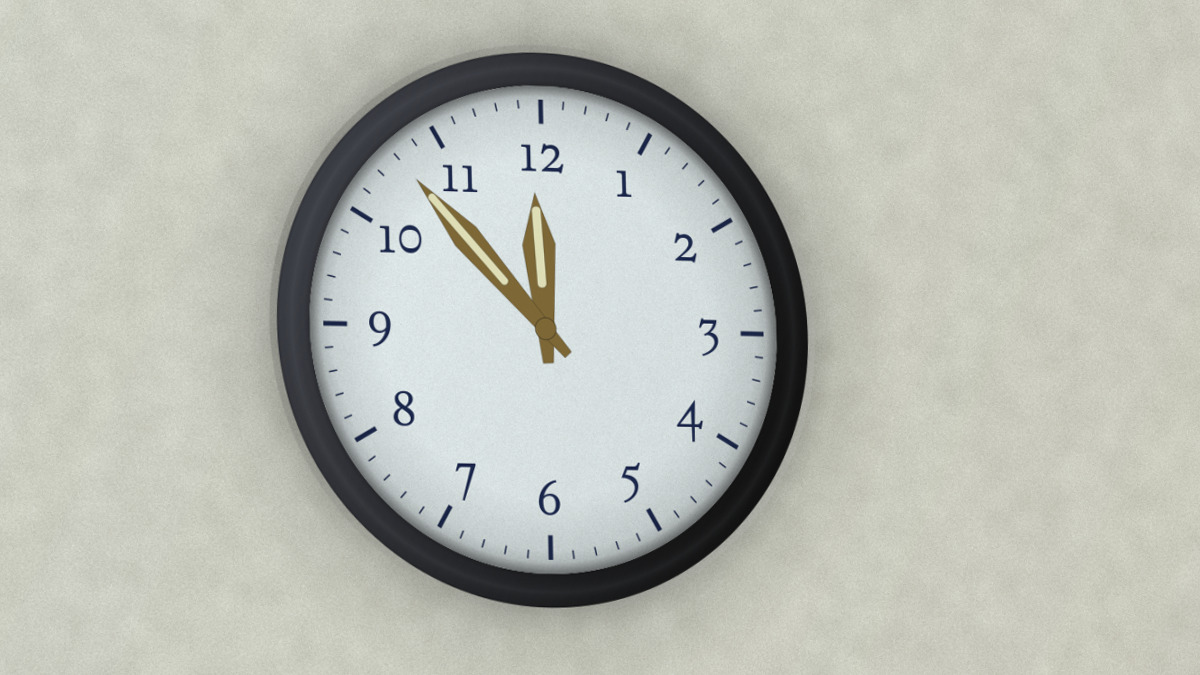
{"hour": 11, "minute": 53}
